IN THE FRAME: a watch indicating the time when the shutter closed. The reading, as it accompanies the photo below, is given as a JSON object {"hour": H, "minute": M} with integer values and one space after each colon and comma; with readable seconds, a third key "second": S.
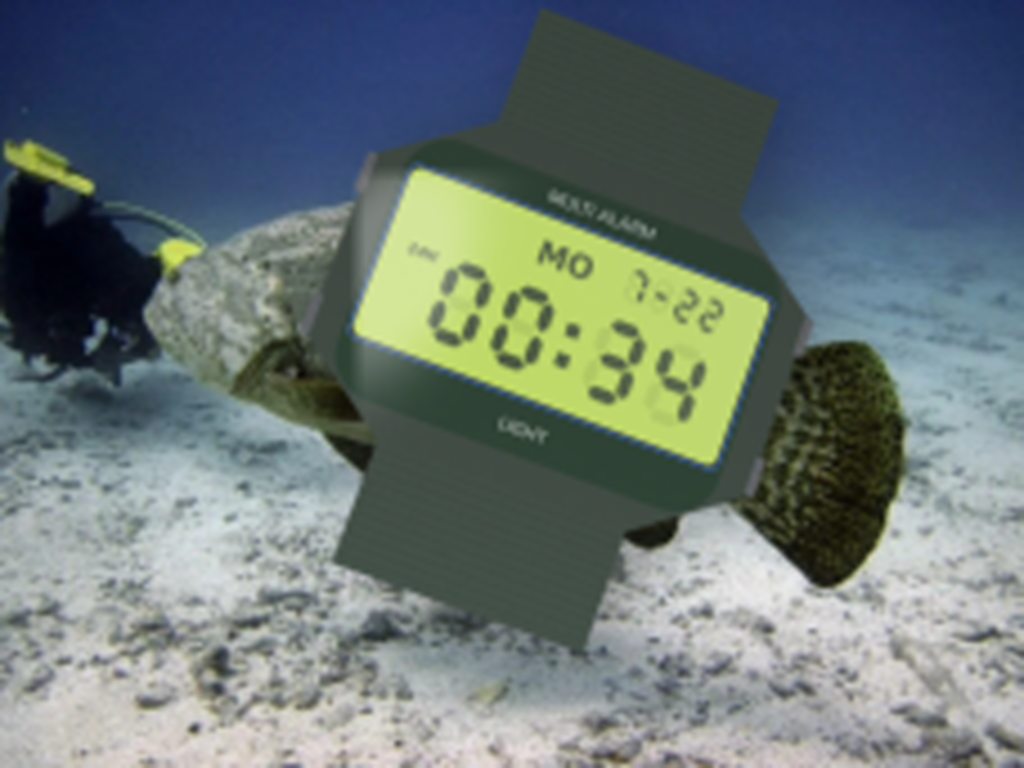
{"hour": 0, "minute": 34}
